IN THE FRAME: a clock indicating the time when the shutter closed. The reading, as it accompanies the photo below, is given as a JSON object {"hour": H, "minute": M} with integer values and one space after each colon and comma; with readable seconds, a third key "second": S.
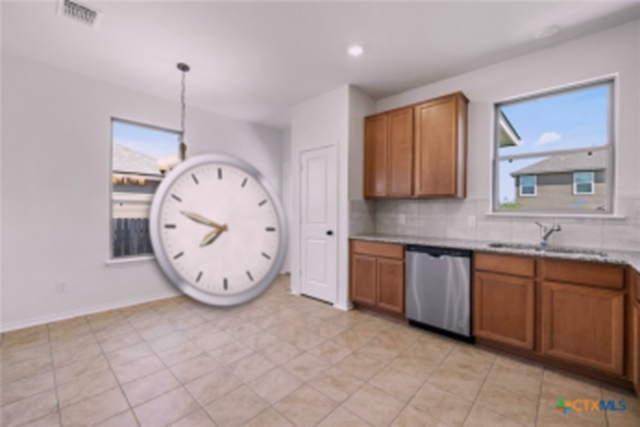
{"hour": 7, "minute": 48}
